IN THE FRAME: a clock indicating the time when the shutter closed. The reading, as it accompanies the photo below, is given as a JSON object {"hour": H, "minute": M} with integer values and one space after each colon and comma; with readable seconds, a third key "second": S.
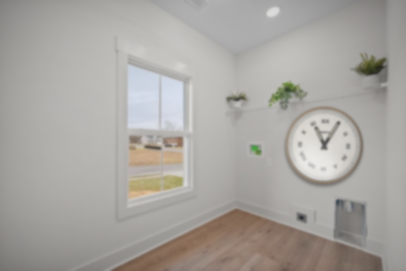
{"hour": 11, "minute": 5}
